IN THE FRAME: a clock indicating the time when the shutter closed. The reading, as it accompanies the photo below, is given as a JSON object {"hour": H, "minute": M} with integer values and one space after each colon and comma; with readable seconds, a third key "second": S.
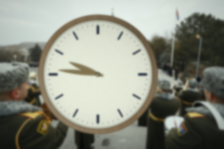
{"hour": 9, "minute": 46}
